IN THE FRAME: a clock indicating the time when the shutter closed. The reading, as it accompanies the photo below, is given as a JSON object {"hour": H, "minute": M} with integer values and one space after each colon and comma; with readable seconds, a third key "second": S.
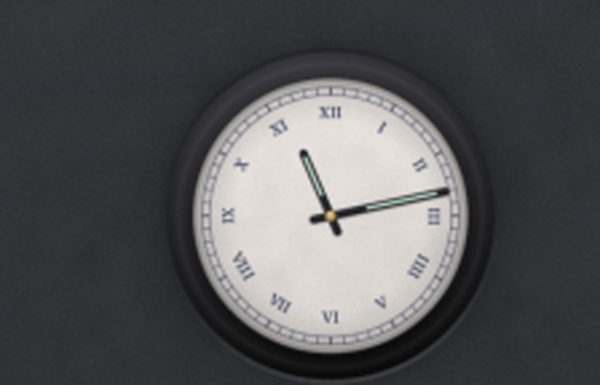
{"hour": 11, "minute": 13}
